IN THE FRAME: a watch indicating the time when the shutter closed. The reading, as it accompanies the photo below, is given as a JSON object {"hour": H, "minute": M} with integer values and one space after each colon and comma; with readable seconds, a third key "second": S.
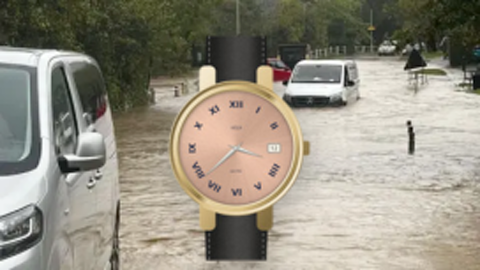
{"hour": 3, "minute": 38}
